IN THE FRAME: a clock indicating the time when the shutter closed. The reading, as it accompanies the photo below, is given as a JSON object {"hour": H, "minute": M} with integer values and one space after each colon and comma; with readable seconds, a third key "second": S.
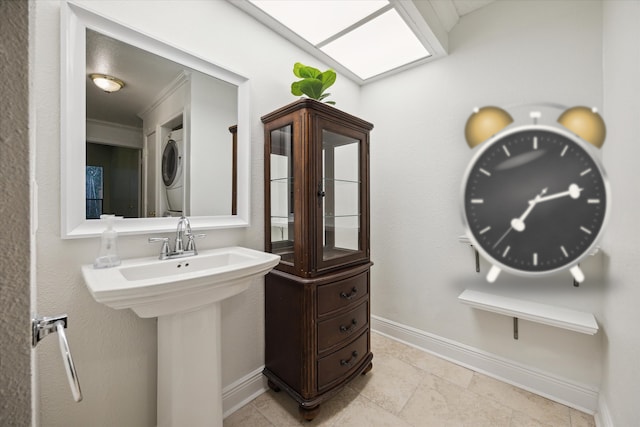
{"hour": 7, "minute": 12, "second": 37}
